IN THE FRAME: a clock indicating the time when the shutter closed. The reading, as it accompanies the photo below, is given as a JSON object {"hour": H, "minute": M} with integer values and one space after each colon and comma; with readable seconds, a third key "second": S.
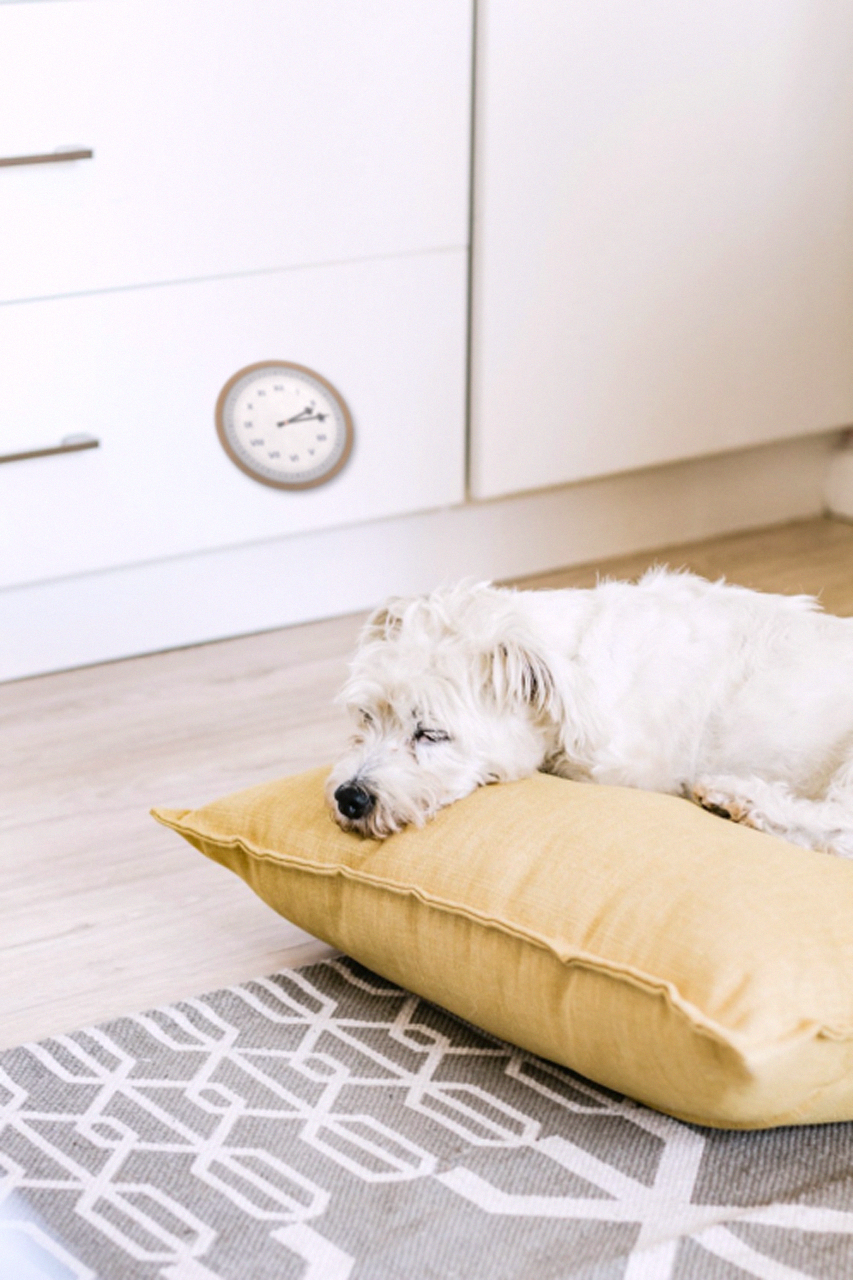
{"hour": 2, "minute": 14}
